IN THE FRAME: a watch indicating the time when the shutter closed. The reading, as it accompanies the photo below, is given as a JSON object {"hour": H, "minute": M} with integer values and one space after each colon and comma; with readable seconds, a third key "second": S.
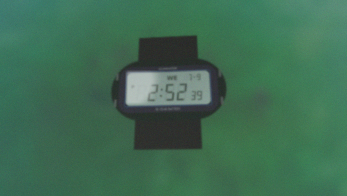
{"hour": 2, "minute": 52}
